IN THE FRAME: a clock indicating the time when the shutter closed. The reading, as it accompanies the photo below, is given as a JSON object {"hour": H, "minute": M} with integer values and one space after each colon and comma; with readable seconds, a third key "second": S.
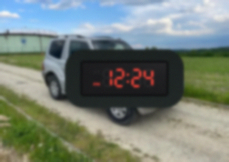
{"hour": 12, "minute": 24}
